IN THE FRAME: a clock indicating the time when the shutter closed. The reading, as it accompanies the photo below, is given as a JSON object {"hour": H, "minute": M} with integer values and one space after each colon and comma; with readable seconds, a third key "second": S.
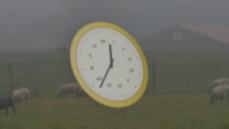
{"hour": 12, "minute": 38}
